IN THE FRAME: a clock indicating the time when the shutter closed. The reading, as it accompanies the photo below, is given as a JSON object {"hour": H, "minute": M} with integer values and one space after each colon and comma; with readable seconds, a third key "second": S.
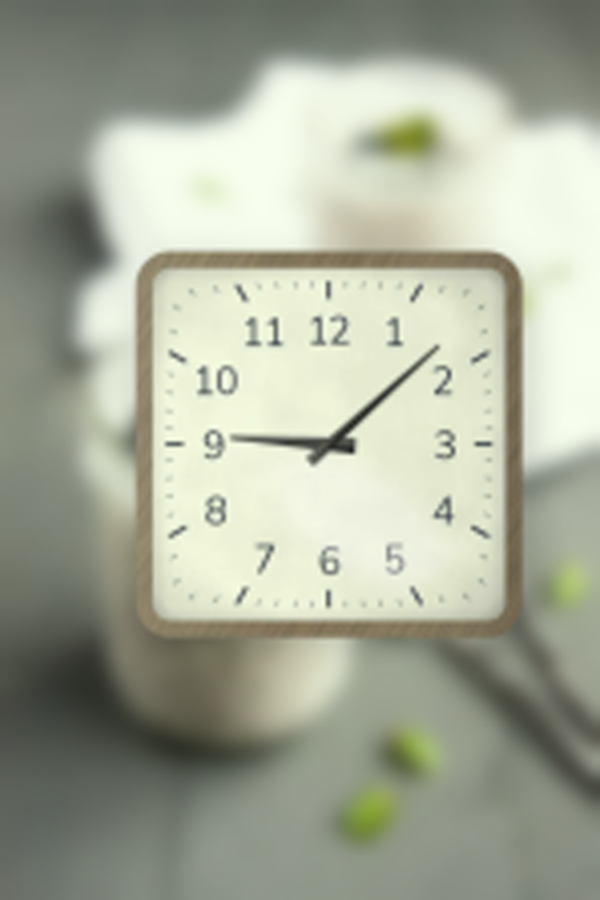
{"hour": 9, "minute": 8}
